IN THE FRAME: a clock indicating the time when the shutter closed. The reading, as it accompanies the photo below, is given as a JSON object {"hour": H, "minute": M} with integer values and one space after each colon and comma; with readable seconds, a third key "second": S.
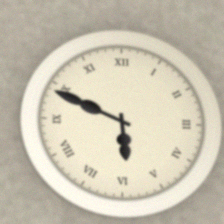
{"hour": 5, "minute": 49}
